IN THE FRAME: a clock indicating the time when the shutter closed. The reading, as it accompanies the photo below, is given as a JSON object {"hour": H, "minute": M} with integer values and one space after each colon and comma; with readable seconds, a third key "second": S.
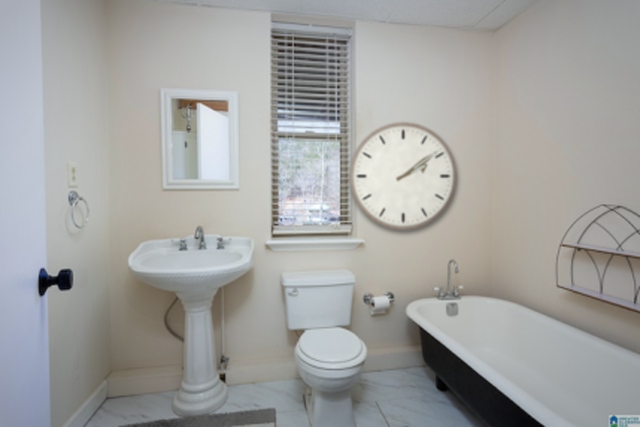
{"hour": 2, "minute": 9}
